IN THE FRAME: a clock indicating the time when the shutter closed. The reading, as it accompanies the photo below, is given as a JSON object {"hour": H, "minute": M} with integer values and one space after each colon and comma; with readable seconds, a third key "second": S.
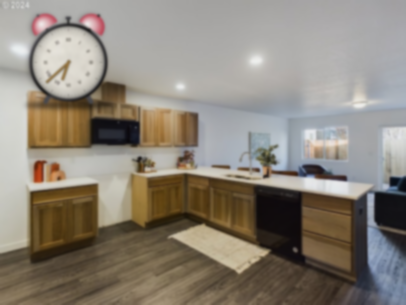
{"hour": 6, "minute": 38}
